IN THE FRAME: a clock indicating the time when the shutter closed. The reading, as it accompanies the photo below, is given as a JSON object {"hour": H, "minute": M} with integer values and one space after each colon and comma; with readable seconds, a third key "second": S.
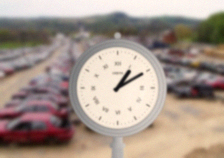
{"hour": 1, "minute": 10}
